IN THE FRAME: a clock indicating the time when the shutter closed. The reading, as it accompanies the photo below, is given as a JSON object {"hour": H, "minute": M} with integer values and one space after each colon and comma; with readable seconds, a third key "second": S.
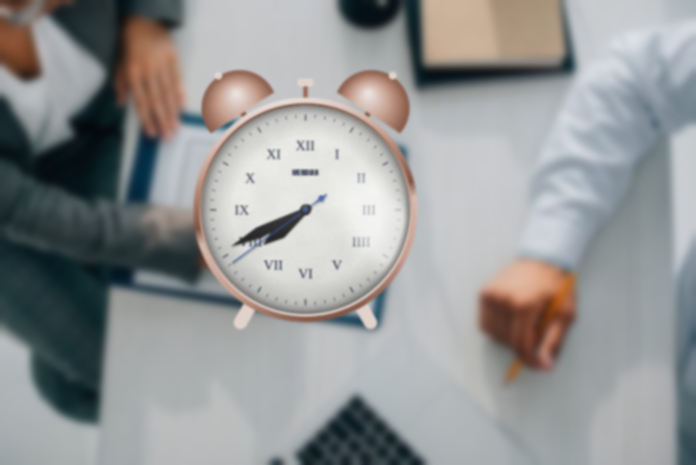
{"hour": 7, "minute": 40, "second": 39}
